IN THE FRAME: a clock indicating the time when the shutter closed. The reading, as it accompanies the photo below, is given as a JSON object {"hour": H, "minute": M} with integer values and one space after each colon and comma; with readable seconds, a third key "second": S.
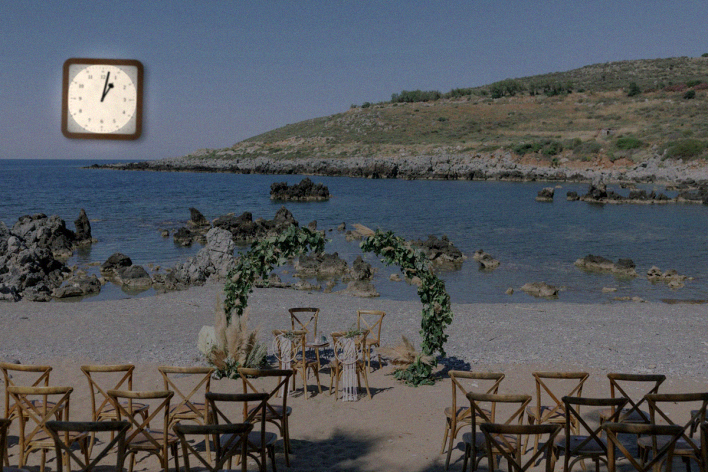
{"hour": 1, "minute": 2}
